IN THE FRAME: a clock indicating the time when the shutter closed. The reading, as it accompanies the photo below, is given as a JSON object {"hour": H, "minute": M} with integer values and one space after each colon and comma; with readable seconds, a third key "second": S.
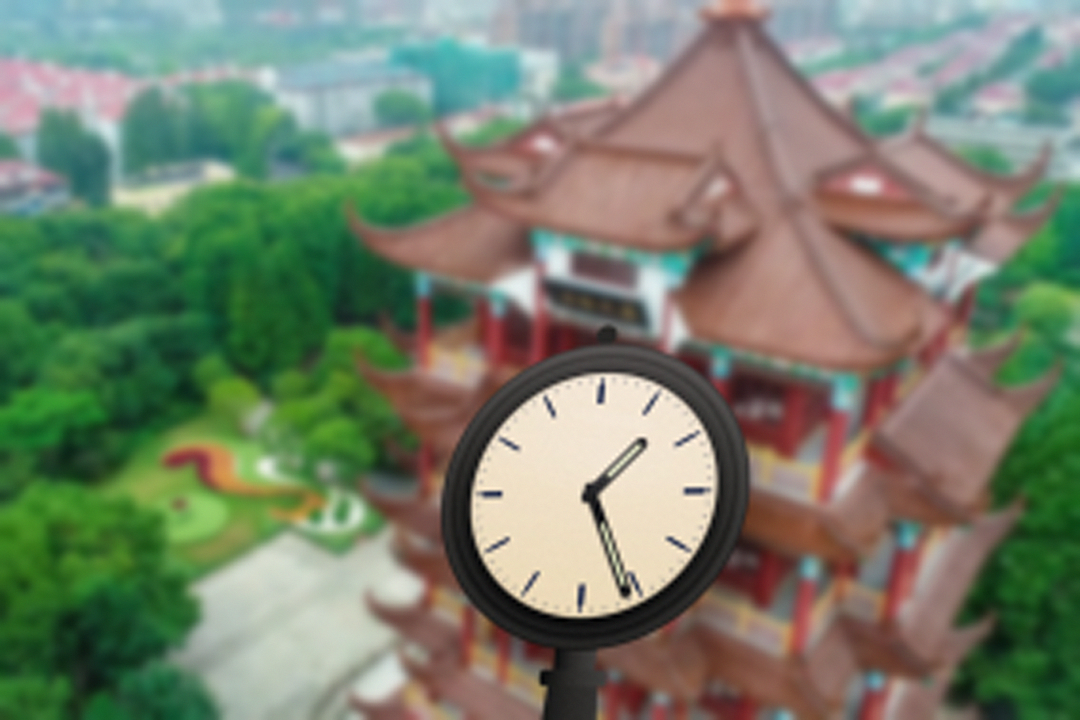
{"hour": 1, "minute": 26}
